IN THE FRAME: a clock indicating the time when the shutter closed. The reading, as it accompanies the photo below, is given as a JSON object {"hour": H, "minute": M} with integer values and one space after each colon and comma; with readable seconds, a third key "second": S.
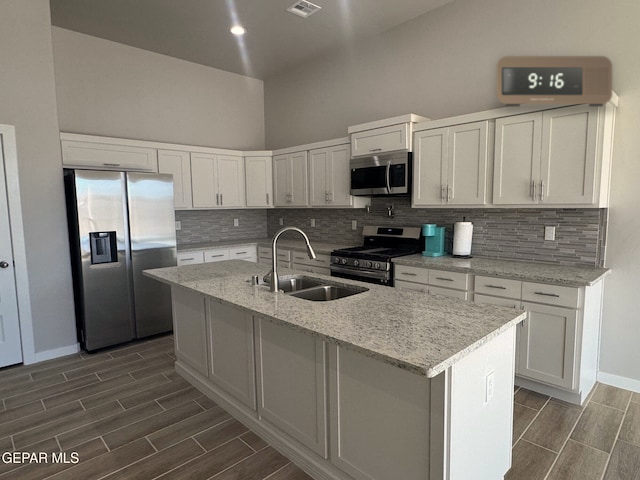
{"hour": 9, "minute": 16}
